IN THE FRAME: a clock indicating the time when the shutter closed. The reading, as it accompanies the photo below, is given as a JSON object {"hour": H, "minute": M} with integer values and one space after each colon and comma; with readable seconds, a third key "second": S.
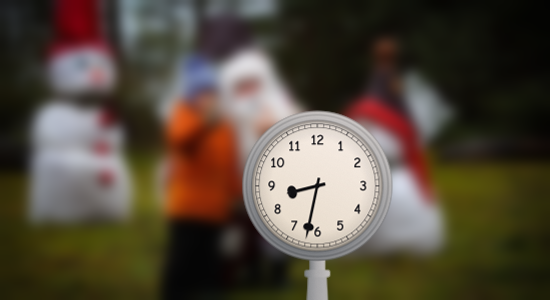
{"hour": 8, "minute": 32}
